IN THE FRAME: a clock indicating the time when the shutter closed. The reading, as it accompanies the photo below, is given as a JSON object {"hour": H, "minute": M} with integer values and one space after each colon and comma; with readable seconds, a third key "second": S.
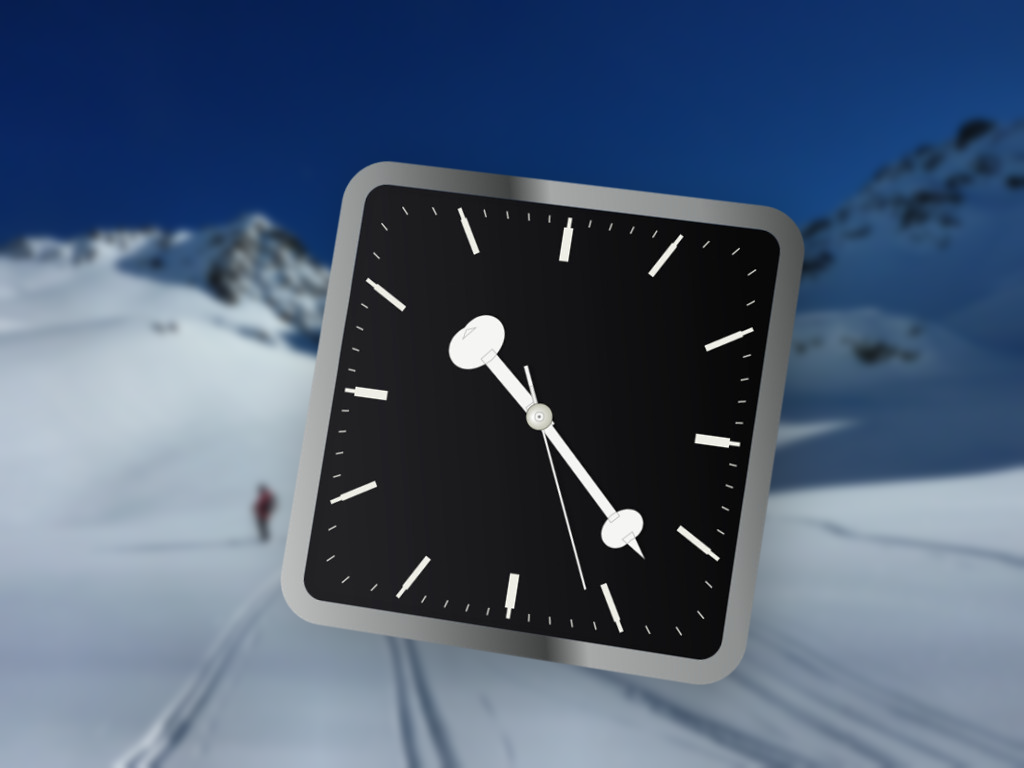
{"hour": 10, "minute": 22, "second": 26}
